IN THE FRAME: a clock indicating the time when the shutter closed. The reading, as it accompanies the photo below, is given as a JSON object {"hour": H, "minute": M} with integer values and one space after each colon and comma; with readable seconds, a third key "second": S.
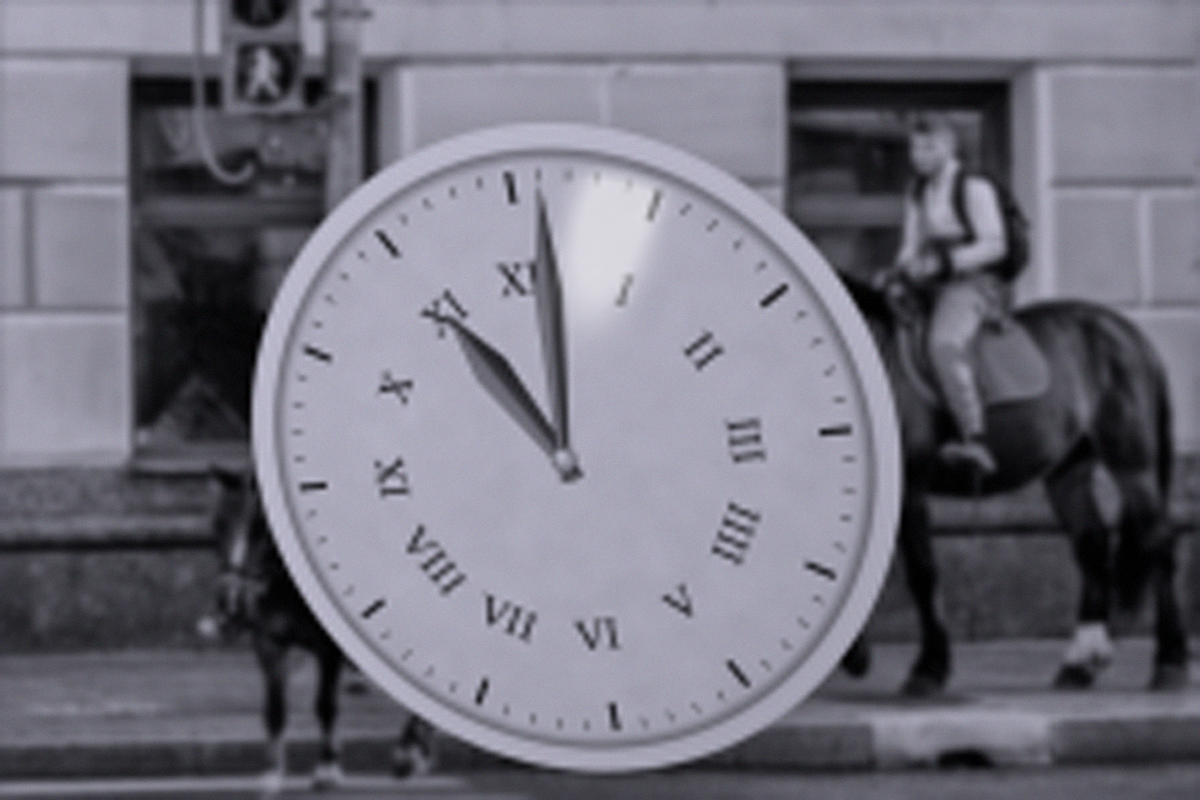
{"hour": 11, "minute": 1}
